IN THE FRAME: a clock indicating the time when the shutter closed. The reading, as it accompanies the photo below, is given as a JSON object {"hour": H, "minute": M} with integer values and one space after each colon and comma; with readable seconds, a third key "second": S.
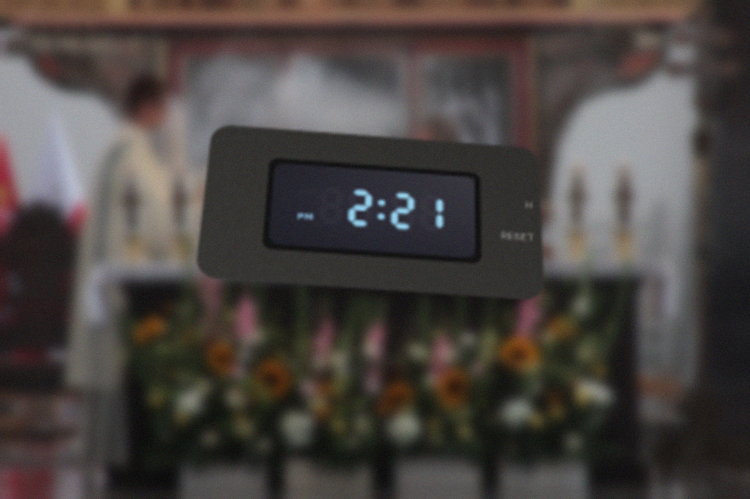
{"hour": 2, "minute": 21}
